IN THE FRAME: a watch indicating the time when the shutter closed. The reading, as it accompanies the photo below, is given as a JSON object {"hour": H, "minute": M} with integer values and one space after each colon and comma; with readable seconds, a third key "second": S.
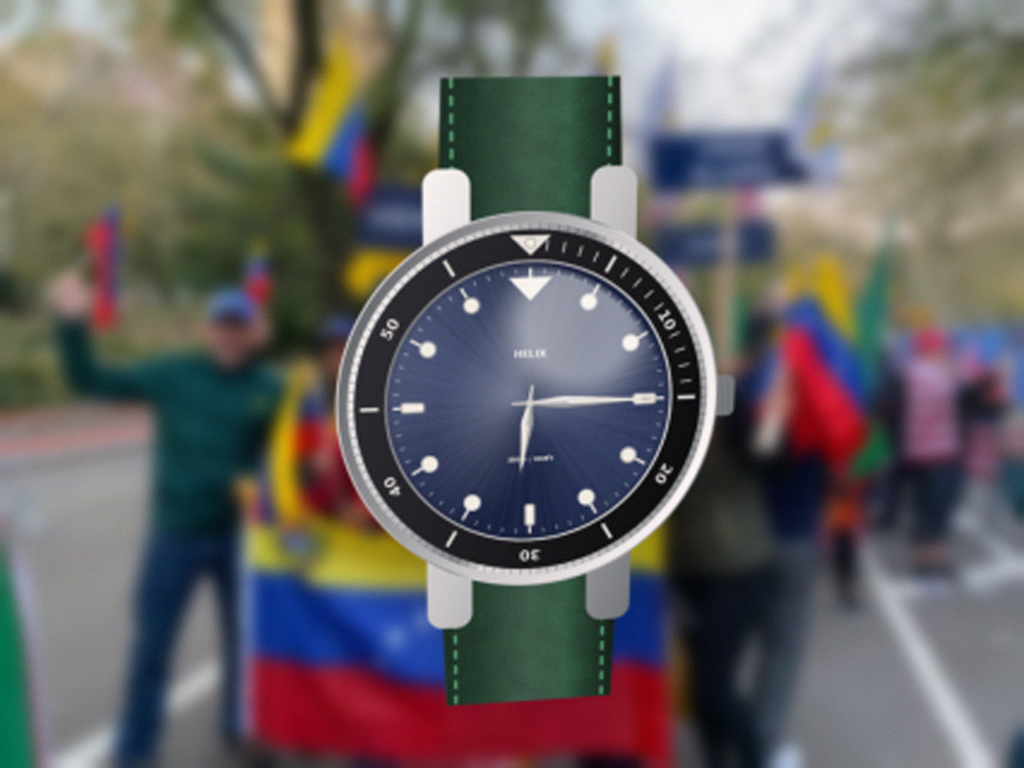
{"hour": 6, "minute": 15}
